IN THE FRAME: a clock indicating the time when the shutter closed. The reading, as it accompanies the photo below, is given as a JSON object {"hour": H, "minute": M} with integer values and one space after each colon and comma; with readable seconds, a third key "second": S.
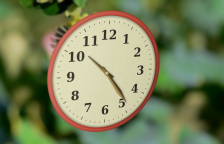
{"hour": 10, "minute": 24}
